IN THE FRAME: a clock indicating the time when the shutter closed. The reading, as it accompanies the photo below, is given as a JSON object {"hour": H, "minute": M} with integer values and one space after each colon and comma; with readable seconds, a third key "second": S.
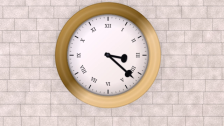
{"hour": 3, "minute": 22}
